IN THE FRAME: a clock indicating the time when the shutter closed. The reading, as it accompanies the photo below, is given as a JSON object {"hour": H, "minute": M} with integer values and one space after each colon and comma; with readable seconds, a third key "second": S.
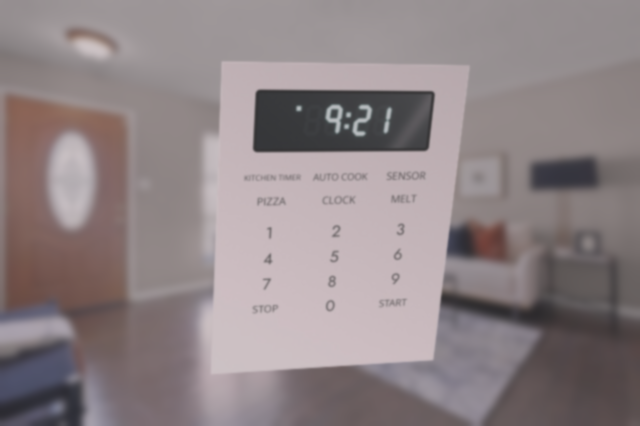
{"hour": 9, "minute": 21}
